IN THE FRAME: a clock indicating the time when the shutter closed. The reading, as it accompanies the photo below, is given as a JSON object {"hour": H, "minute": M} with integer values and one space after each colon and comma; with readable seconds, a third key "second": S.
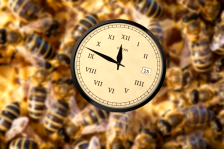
{"hour": 11, "minute": 47}
